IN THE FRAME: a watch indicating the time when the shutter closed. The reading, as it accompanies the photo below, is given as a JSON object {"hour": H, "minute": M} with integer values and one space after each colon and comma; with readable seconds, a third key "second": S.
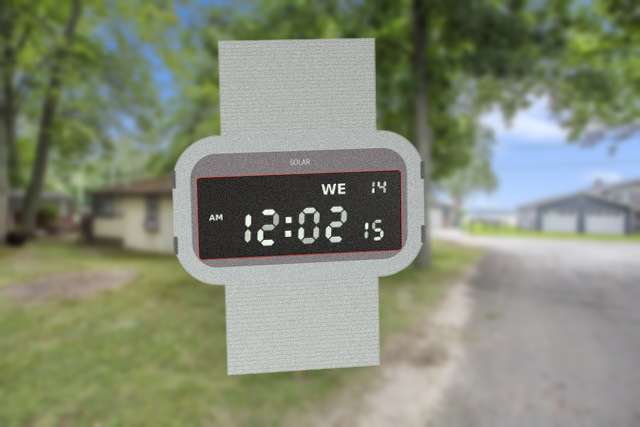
{"hour": 12, "minute": 2, "second": 15}
